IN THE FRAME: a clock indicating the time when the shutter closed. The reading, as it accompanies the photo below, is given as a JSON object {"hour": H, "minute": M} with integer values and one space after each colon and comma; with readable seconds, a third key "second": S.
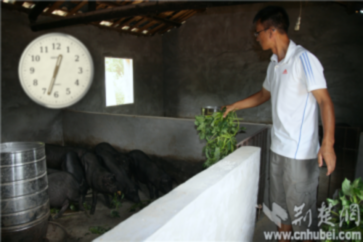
{"hour": 12, "minute": 33}
